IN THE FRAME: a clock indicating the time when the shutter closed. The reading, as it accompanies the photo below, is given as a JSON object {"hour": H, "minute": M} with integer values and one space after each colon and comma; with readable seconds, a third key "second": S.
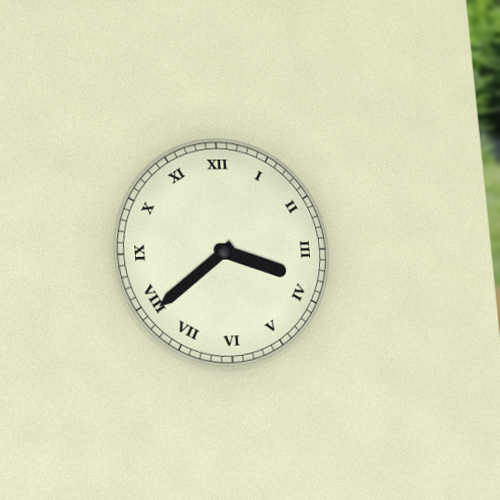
{"hour": 3, "minute": 39}
